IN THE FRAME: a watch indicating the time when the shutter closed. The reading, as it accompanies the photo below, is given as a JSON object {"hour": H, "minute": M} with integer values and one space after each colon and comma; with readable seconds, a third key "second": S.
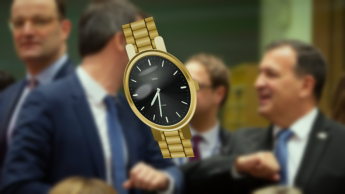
{"hour": 7, "minute": 32}
